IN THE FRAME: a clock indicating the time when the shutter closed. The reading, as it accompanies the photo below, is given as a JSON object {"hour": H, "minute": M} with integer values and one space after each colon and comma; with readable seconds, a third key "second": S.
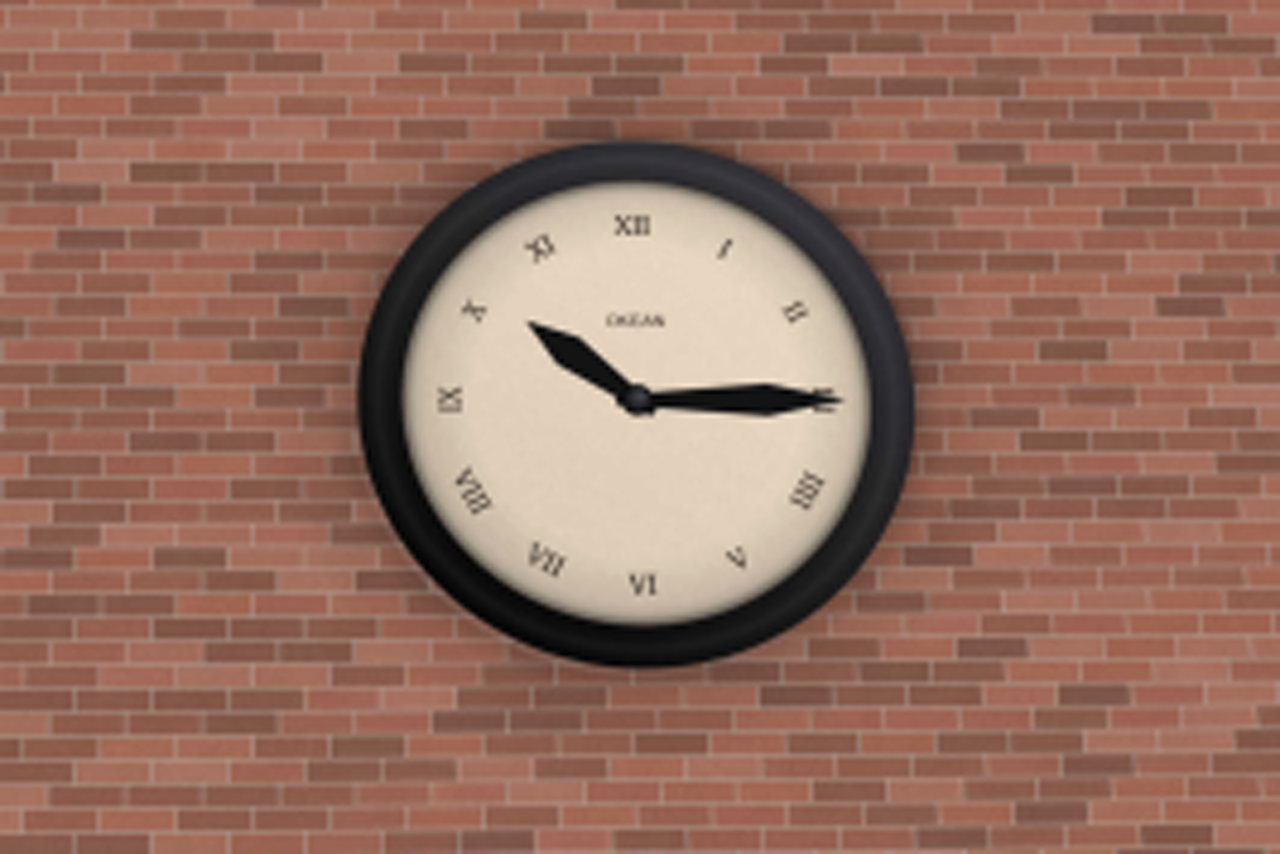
{"hour": 10, "minute": 15}
